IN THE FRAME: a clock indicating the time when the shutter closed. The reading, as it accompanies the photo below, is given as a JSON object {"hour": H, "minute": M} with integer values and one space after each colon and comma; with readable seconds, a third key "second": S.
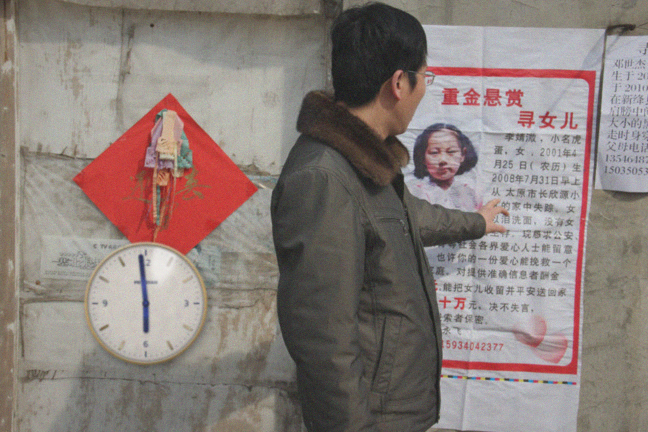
{"hour": 5, "minute": 59}
